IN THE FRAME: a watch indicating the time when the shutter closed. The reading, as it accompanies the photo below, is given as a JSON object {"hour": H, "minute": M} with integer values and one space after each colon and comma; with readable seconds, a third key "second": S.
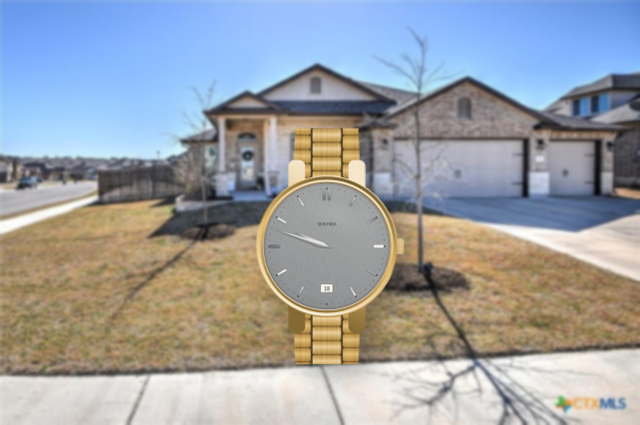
{"hour": 9, "minute": 48}
